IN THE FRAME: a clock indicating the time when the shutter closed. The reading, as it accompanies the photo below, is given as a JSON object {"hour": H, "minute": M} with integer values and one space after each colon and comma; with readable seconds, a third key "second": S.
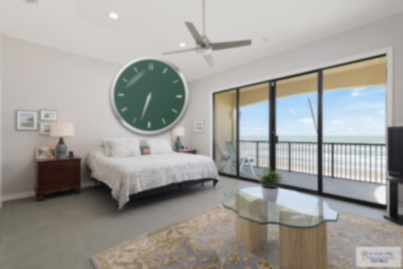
{"hour": 6, "minute": 33}
